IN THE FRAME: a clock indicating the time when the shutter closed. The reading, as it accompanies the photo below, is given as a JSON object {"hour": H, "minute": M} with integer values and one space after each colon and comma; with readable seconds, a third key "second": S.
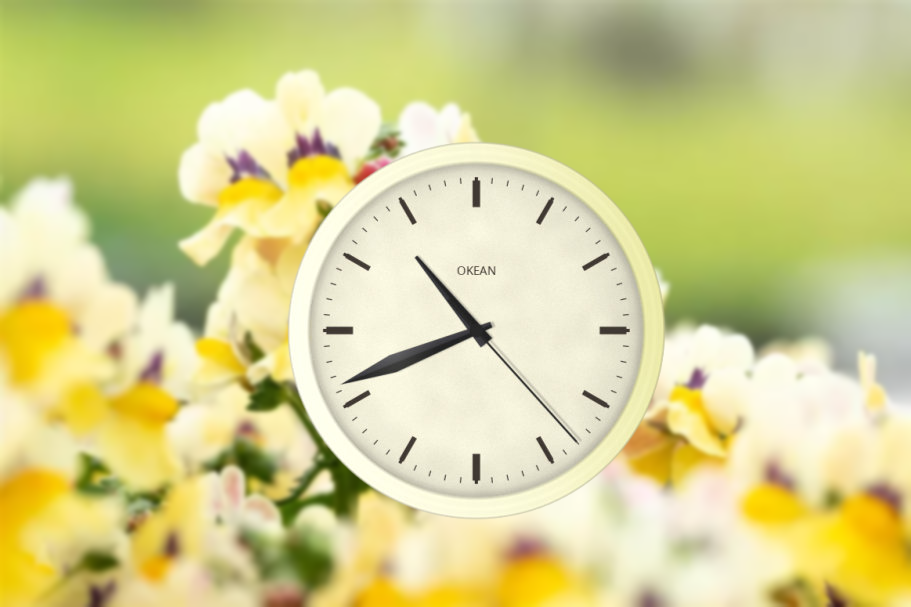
{"hour": 10, "minute": 41, "second": 23}
